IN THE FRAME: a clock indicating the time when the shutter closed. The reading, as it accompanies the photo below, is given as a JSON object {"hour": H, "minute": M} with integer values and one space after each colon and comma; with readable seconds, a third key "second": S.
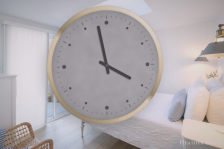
{"hour": 3, "minute": 58}
